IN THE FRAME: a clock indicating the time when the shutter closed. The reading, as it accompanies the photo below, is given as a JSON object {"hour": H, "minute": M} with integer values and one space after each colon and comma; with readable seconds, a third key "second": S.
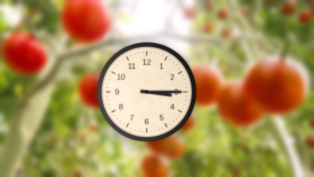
{"hour": 3, "minute": 15}
